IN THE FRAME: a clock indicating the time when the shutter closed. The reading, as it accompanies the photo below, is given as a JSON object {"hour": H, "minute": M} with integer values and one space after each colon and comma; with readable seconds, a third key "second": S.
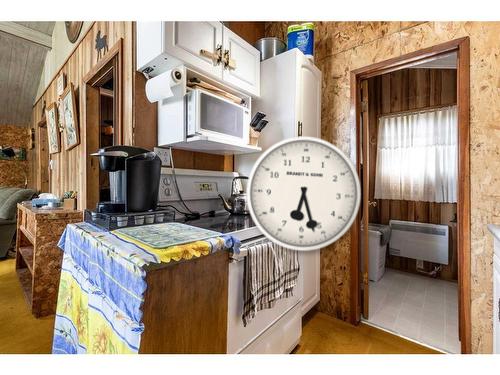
{"hour": 6, "minute": 27}
